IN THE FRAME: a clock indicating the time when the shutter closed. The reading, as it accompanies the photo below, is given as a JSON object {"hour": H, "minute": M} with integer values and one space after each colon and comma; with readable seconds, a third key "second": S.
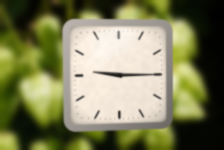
{"hour": 9, "minute": 15}
